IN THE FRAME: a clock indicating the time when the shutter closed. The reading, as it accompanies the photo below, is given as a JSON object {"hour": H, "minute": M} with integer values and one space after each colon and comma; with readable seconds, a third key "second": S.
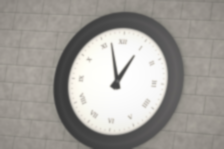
{"hour": 12, "minute": 57}
